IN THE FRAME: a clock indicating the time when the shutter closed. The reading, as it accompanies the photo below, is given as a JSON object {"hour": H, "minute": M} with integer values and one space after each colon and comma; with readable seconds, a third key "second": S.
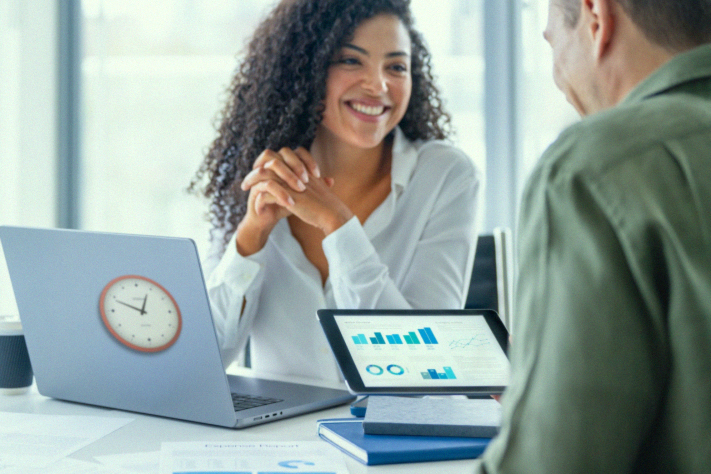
{"hour": 12, "minute": 49}
